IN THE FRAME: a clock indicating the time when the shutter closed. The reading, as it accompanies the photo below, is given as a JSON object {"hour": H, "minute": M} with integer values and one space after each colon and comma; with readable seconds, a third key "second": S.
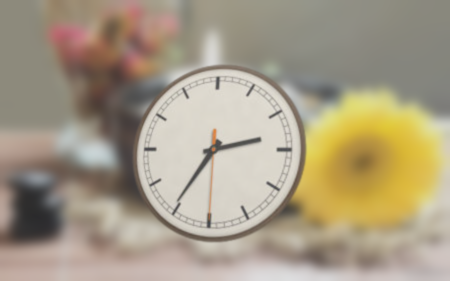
{"hour": 2, "minute": 35, "second": 30}
